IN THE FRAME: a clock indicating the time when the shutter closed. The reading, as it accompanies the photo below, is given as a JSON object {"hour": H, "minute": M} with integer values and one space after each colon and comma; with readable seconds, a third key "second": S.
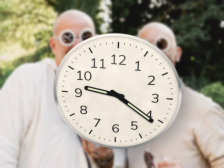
{"hour": 9, "minute": 21}
